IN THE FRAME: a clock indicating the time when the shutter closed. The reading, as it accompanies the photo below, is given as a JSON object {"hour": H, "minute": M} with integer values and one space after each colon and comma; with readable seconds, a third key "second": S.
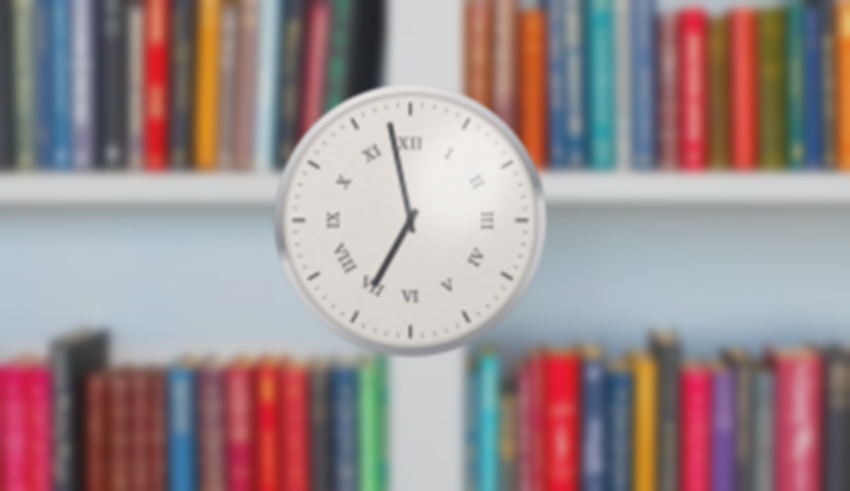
{"hour": 6, "minute": 58}
